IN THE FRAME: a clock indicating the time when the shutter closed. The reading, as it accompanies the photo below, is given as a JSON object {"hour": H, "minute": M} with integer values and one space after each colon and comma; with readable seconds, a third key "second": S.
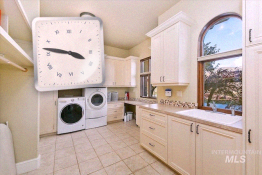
{"hour": 3, "minute": 47}
